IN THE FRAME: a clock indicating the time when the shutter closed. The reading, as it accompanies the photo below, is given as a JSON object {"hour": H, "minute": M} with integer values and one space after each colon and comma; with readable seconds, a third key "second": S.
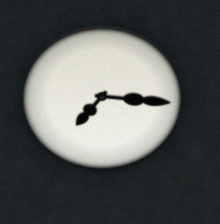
{"hour": 7, "minute": 16}
